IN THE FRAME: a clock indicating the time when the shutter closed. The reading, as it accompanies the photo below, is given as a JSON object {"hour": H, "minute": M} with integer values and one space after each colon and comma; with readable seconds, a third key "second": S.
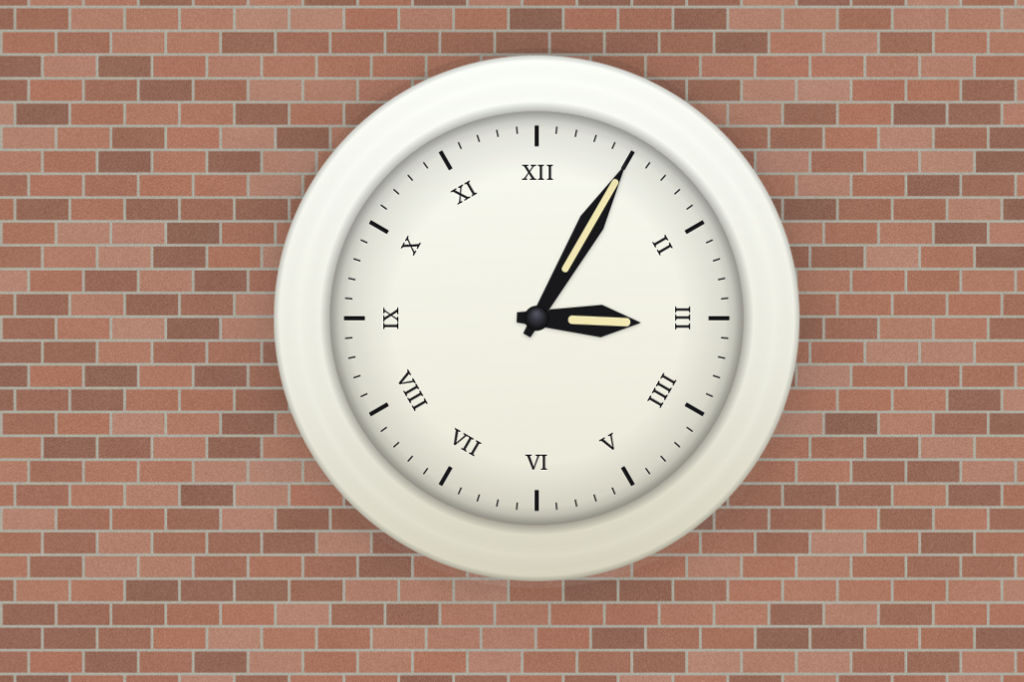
{"hour": 3, "minute": 5}
